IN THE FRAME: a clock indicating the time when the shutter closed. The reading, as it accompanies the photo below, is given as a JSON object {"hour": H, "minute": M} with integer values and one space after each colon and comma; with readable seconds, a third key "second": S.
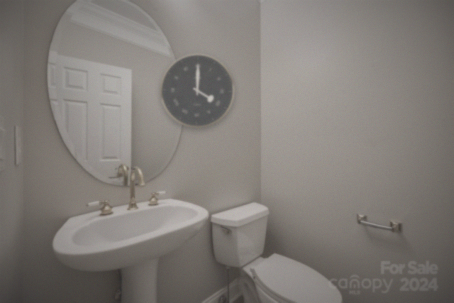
{"hour": 4, "minute": 0}
